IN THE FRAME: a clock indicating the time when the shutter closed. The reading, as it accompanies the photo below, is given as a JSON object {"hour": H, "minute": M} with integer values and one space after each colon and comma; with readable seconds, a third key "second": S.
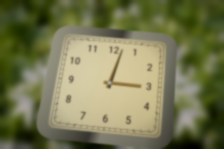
{"hour": 3, "minute": 2}
